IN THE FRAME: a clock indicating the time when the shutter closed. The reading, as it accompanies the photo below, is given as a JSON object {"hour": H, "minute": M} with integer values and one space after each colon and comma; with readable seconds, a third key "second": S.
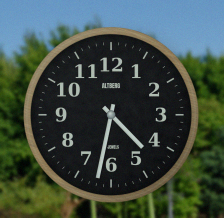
{"hour": 4, "minute": 32}
